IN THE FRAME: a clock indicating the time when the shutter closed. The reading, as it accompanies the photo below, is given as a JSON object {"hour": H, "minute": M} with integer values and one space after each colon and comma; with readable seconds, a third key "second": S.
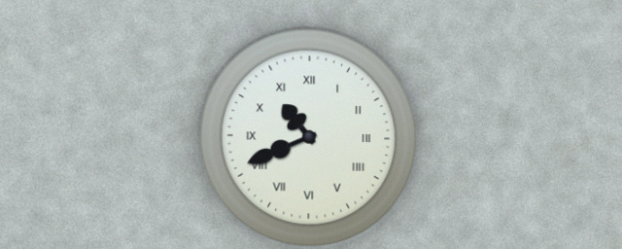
{"hour": 10, "minute": 41}
